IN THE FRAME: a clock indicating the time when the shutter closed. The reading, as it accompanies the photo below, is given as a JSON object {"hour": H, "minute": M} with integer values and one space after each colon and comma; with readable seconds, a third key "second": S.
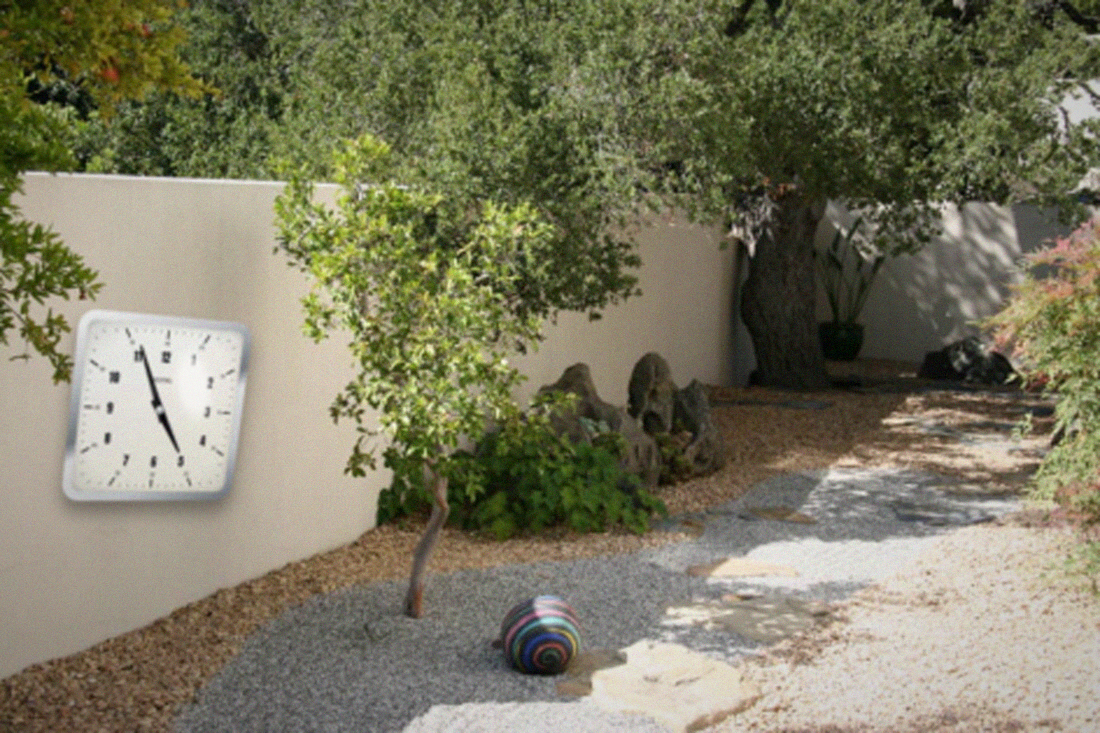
{"hour": 4, "minute": 56}
